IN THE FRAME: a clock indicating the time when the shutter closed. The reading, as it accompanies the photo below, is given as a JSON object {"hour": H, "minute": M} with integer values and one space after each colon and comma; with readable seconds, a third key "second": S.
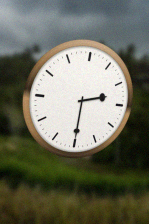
{"hour": 2, "minute": 30}
